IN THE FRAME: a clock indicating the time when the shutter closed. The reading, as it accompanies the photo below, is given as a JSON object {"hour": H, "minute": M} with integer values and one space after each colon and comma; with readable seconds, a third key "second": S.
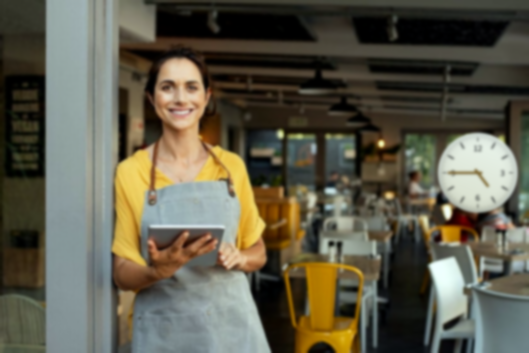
{"hour": 4, "minute": 45}
